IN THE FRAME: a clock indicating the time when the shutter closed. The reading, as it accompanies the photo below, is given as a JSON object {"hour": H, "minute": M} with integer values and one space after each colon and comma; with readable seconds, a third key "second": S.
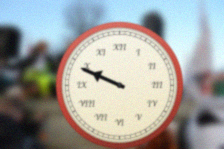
{"hour": 9, "minute": 49}
